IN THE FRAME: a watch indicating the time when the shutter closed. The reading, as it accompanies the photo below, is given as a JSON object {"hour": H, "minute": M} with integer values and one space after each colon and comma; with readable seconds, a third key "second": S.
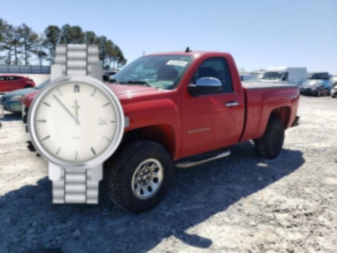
{"hour": 11, "minute": 53}
